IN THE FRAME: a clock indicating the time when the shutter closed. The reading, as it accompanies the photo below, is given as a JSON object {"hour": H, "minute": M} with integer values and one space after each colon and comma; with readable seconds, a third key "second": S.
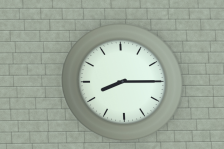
{"hour": 8, "minute": 15}
